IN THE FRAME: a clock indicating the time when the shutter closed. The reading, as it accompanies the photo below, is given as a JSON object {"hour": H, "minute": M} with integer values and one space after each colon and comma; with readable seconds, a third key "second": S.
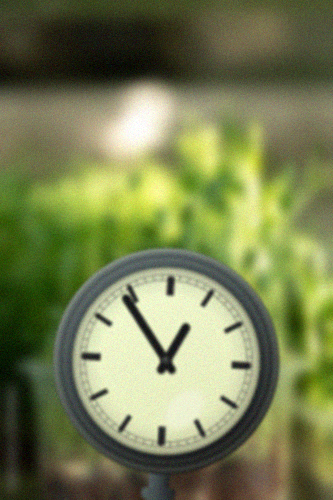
{"hour": 12, "minute": 54}
